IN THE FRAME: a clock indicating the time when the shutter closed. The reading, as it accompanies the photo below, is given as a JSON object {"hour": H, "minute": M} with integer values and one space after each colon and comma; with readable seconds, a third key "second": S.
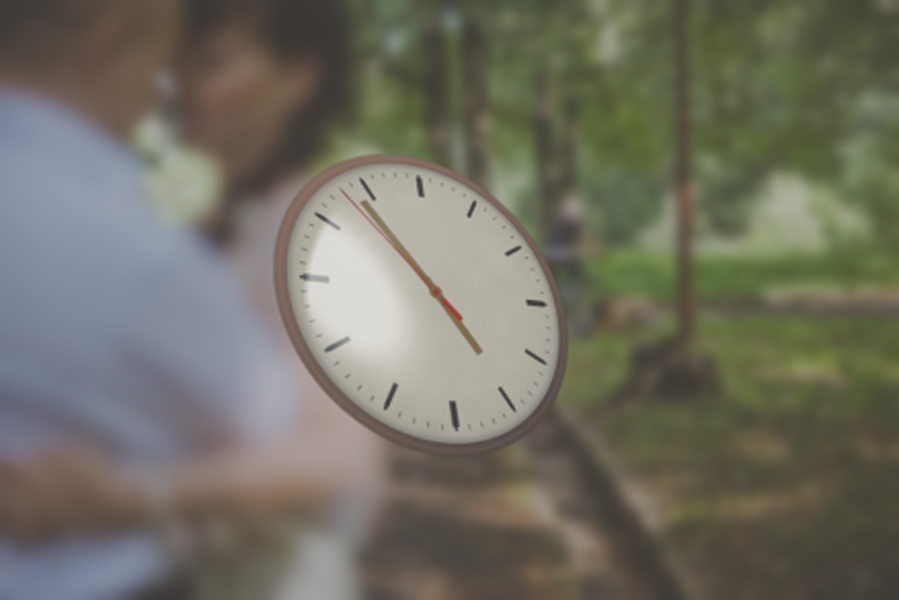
{"hour": 4, "minute": 53, "second": 53}
